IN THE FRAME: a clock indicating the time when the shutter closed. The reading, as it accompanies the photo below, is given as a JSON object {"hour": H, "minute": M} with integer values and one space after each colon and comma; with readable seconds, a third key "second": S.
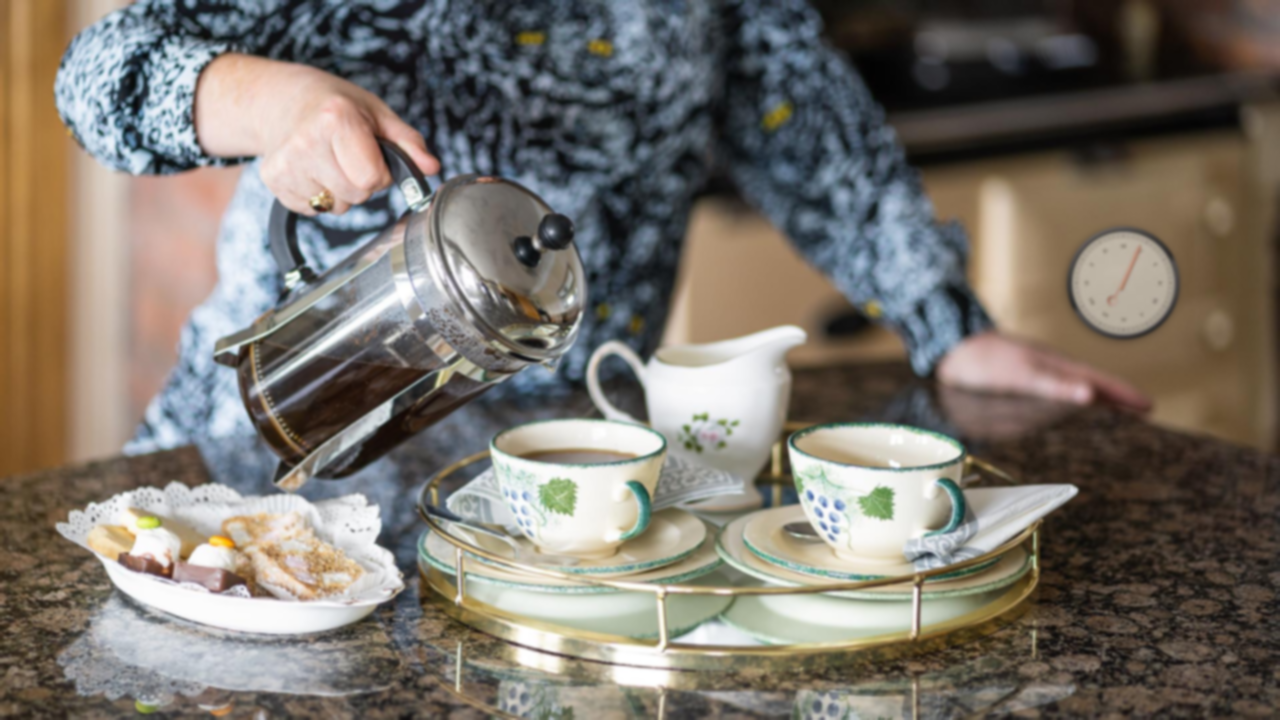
{"hour": 7, "minute": 4}
